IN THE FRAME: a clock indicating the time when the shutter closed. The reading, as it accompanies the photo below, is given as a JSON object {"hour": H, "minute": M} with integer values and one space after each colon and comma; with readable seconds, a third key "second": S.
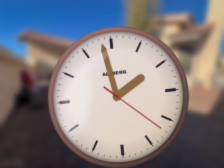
{"hour": 1, "minute": 58, "second": 22}
